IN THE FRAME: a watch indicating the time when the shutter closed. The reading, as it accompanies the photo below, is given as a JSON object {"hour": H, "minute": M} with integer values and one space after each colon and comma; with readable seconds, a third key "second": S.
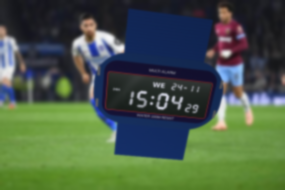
{"hour": 15, "minute": 4}
